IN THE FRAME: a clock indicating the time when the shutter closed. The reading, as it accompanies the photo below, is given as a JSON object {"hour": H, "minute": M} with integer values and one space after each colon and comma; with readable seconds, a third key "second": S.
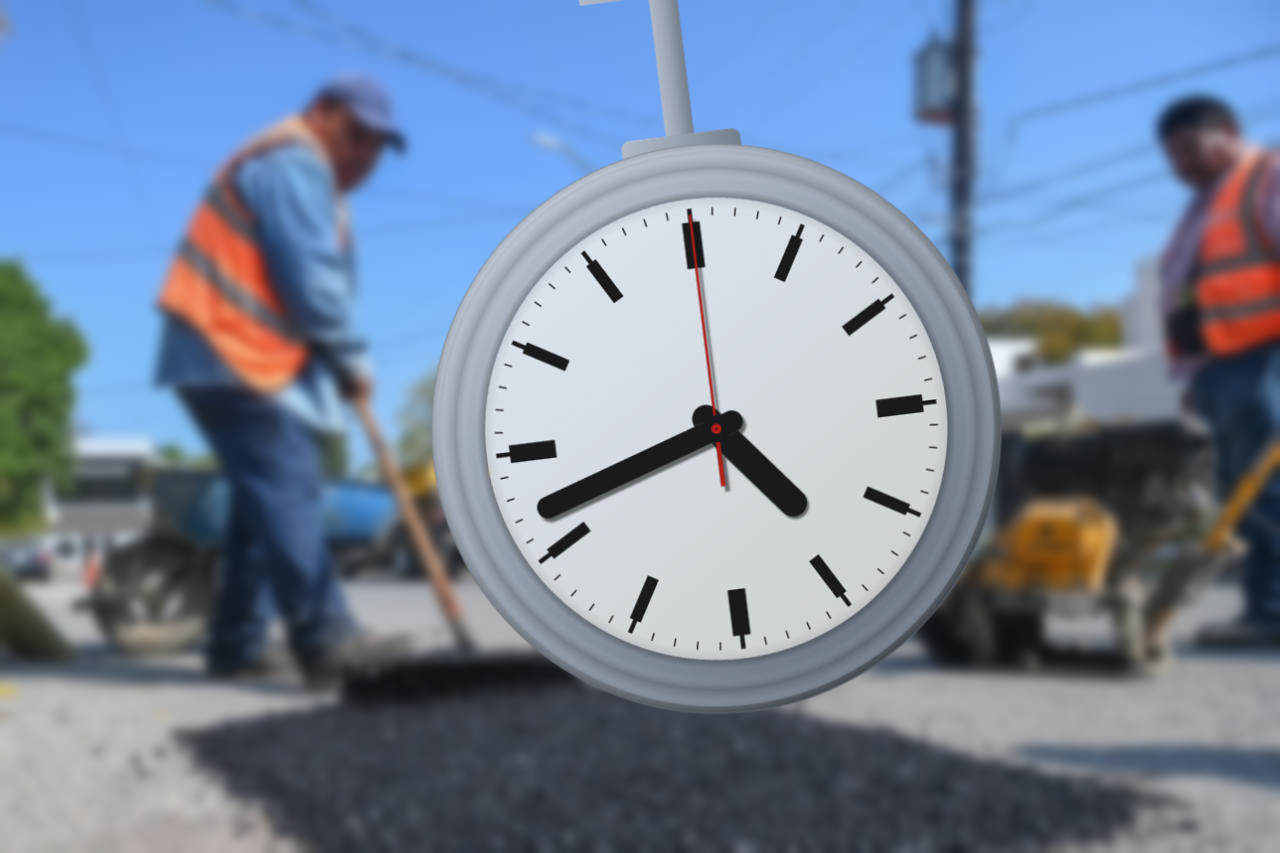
{"hour": 4, "minute": 42, "second": 0}
